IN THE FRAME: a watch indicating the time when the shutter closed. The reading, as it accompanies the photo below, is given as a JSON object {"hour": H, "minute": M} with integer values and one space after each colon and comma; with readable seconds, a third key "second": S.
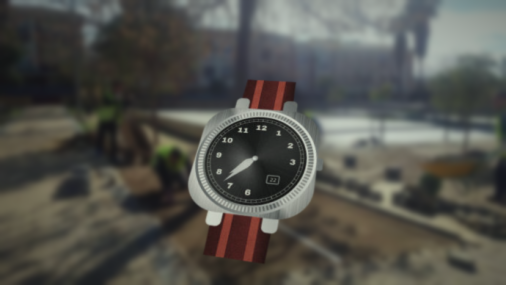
{"hour": 7, "minute": 37}
